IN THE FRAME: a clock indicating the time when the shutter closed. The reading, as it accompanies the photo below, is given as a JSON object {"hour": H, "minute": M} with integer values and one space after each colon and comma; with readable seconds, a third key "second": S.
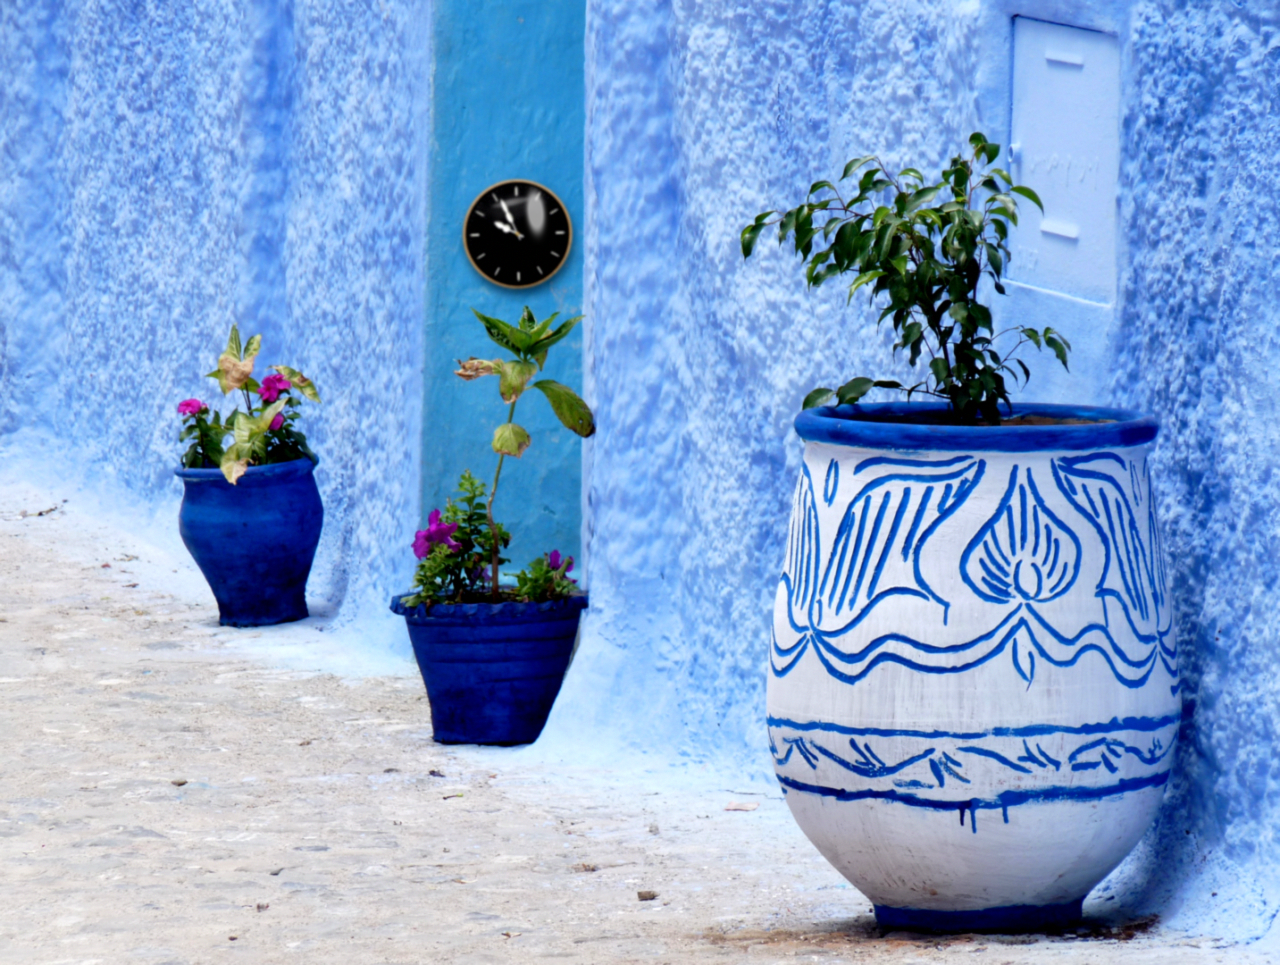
{"hour": 9, "minute": 56}
